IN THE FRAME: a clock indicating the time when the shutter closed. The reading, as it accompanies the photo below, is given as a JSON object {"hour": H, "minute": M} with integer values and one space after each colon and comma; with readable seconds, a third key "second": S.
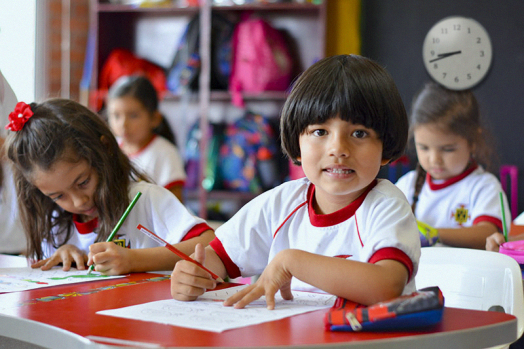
{"hour": 8, "minute": 42}
